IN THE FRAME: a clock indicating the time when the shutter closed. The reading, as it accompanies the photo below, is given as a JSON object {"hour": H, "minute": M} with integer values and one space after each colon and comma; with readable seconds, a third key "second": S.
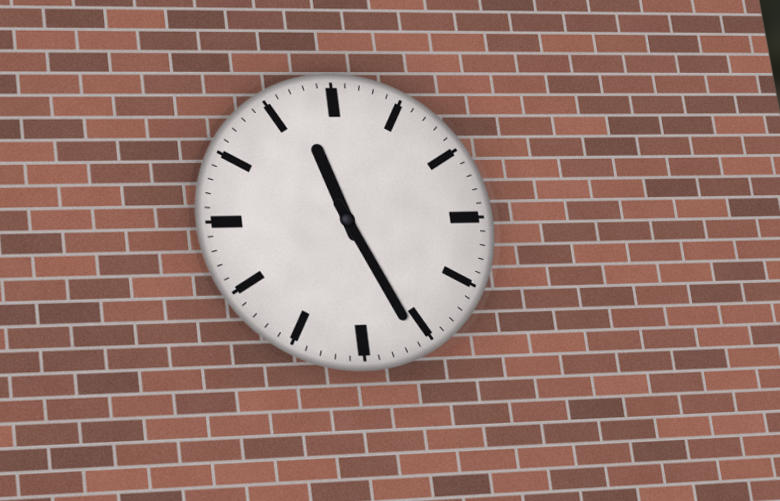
{"hour": 11, "minute": 26}
